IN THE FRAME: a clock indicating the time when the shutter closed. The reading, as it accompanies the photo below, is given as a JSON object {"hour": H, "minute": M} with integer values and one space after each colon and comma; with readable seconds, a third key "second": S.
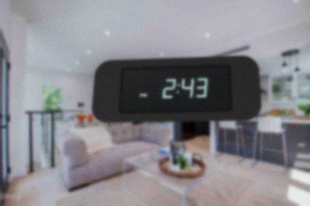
{"hour": 2, "minute": 43}
